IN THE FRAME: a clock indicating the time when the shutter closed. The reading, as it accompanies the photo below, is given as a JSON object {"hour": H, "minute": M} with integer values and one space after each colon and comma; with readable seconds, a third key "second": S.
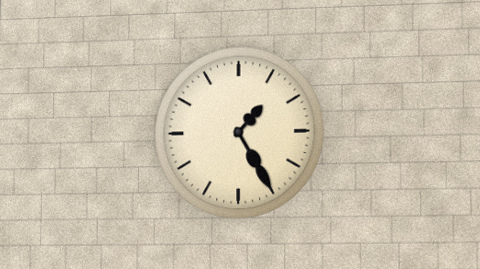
{"hour": 1, "minute": 25}
